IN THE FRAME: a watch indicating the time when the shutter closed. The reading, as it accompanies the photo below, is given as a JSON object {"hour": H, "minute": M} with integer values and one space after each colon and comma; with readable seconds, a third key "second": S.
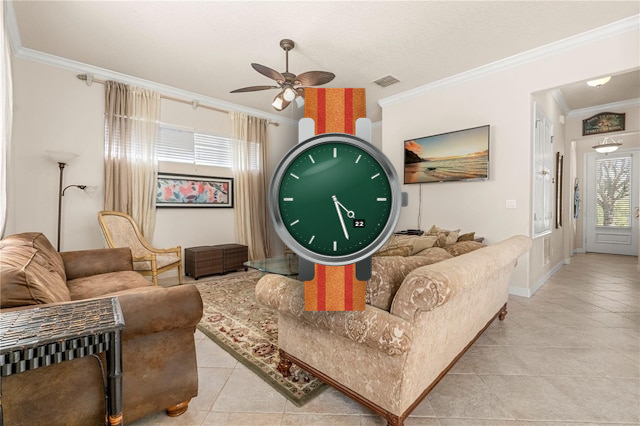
{"hour": 4, "minute": 27}
